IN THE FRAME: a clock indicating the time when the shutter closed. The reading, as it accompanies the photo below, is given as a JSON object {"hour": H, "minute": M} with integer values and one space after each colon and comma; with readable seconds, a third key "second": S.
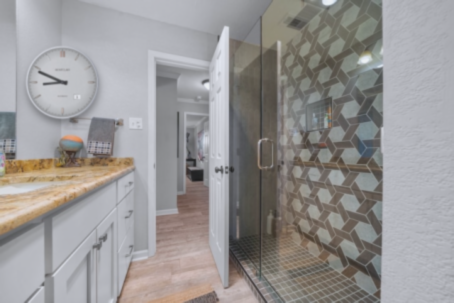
{"hour": 8, "minute": 49}
